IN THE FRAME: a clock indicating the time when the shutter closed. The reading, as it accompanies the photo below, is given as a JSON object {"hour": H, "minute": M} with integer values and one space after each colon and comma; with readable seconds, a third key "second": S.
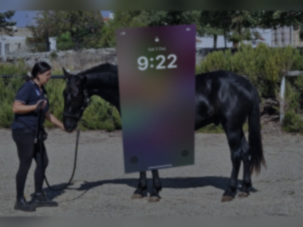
{"hour": 9, "minute": 22}
